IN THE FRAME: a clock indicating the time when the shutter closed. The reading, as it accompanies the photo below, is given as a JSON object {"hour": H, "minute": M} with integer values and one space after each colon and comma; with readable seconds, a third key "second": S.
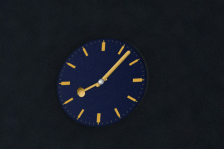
{"hour": 8, "minute": 7}
